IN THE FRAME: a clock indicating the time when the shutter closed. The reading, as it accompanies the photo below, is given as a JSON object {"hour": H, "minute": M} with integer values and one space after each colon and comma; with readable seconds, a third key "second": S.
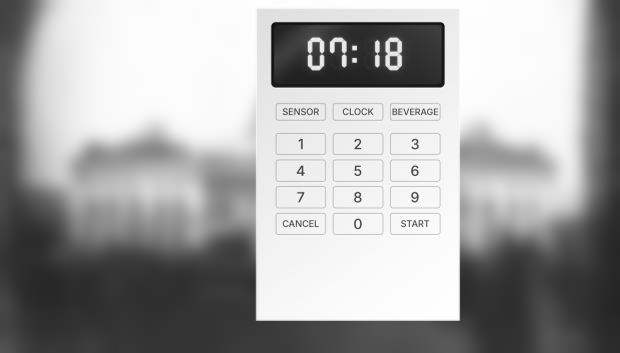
{"hour": 7, "minute": 18}
